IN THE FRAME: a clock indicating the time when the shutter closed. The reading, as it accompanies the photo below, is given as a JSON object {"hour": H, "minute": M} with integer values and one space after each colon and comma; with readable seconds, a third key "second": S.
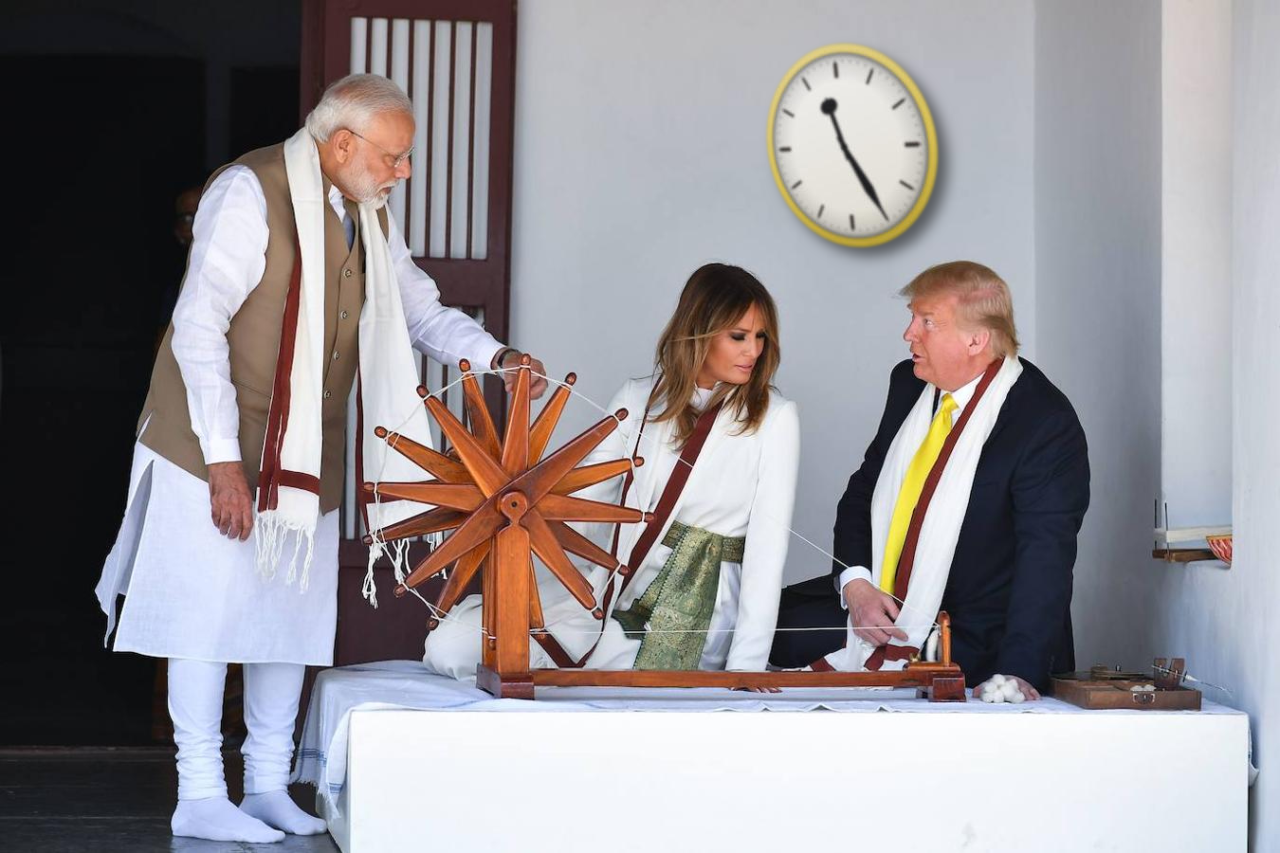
{"hour": 11, "minute": 25}
